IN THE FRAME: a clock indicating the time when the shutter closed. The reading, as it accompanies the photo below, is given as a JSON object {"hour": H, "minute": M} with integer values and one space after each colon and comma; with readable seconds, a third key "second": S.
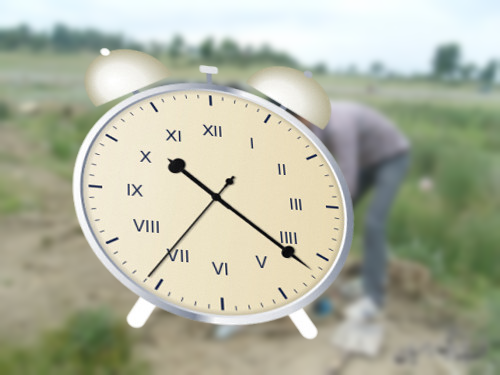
{"hour": 10, "minute": 21, "second": 36}
